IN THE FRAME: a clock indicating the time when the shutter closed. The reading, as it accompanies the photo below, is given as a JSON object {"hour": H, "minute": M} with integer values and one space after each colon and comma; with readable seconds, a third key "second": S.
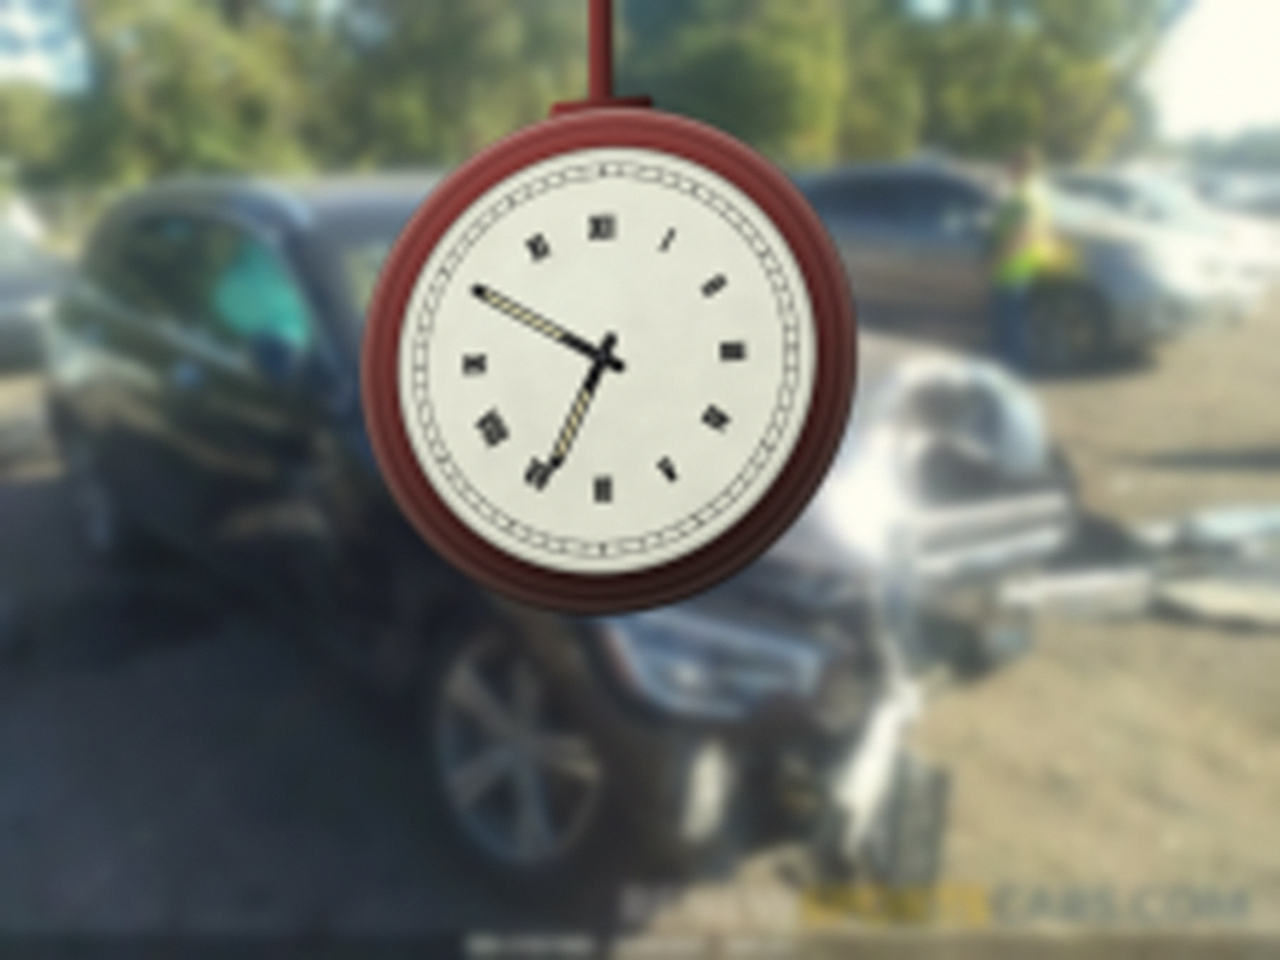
{"hour": 6, "minute": 50}
